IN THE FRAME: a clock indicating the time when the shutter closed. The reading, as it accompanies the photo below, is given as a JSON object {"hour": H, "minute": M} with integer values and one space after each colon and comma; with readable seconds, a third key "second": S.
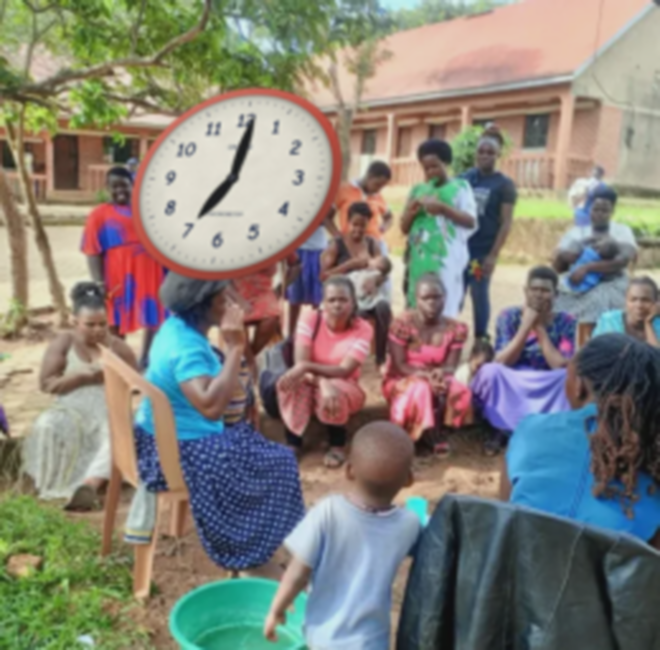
{"hour": 7, "minute": 1}
